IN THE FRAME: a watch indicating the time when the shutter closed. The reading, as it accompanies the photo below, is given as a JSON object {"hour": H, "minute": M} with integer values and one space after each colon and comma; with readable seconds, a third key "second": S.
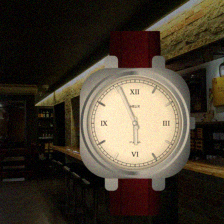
{"hour": 5, "minute": 56}
